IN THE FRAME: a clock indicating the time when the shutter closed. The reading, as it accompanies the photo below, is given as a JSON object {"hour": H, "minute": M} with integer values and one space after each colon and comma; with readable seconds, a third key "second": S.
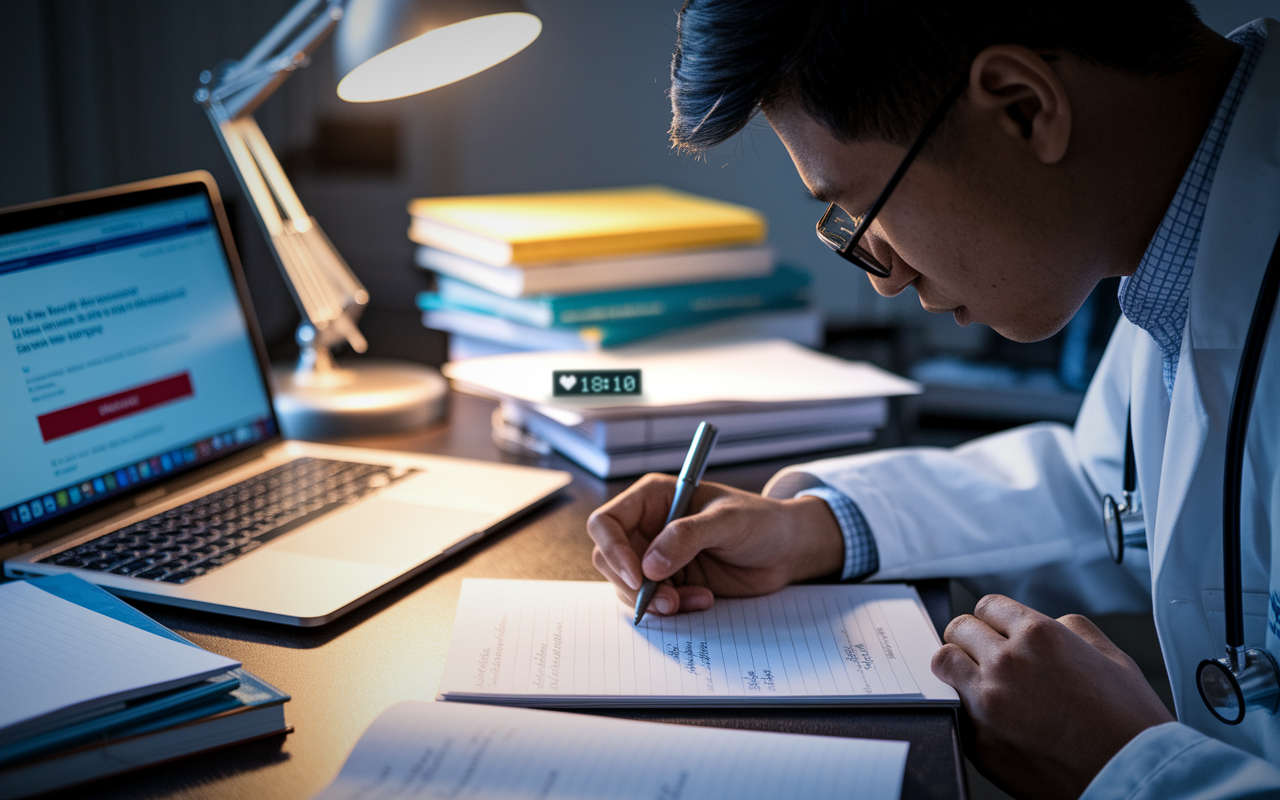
{"hour": 18, "minute": 10}
